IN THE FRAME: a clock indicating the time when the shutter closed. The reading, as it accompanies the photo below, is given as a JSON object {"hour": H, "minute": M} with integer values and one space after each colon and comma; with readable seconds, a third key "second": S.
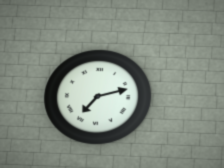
{"hour": 7, "minute": 12}
